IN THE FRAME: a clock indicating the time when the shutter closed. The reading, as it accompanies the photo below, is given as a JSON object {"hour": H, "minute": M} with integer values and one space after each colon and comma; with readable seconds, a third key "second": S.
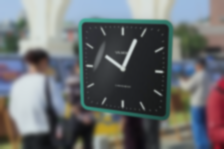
{"hour": 10, "minute": 4}
